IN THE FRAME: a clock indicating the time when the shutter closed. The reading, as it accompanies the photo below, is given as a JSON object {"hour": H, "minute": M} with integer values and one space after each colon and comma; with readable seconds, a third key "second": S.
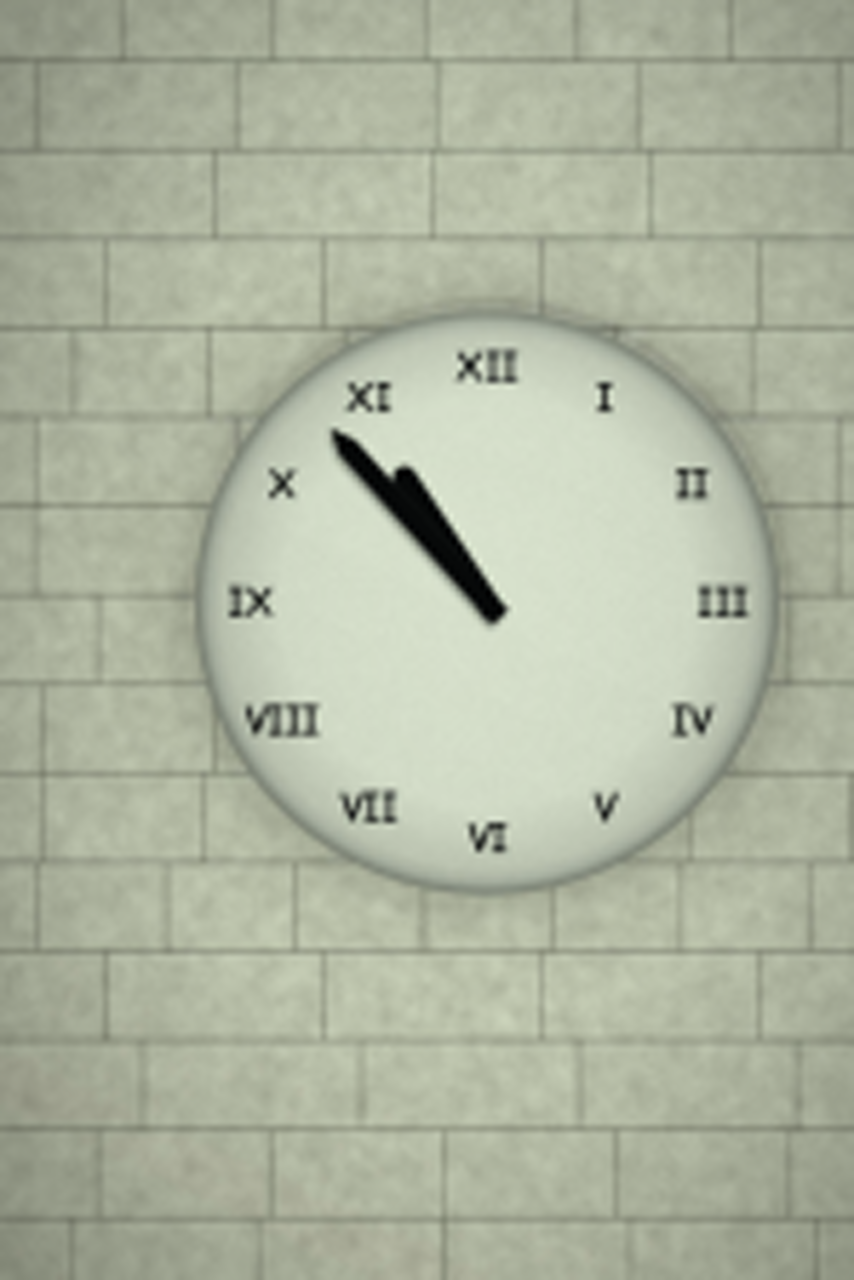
{"hour": 10, "minute": 53}
